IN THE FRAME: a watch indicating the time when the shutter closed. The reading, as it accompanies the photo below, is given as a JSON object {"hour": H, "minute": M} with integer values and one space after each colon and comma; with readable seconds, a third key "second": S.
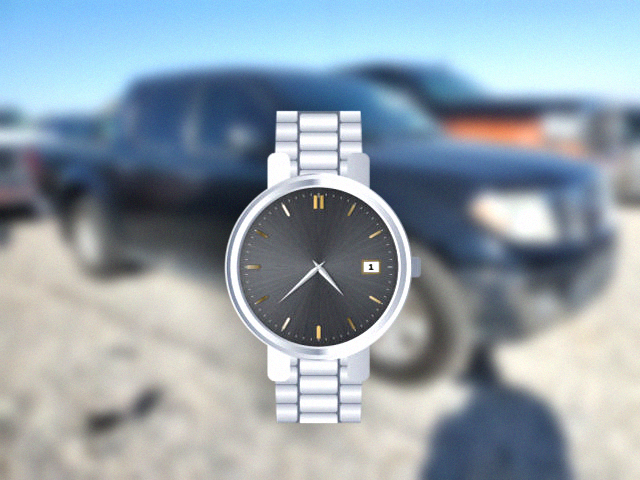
{"hour": 4, "minute": 38}
